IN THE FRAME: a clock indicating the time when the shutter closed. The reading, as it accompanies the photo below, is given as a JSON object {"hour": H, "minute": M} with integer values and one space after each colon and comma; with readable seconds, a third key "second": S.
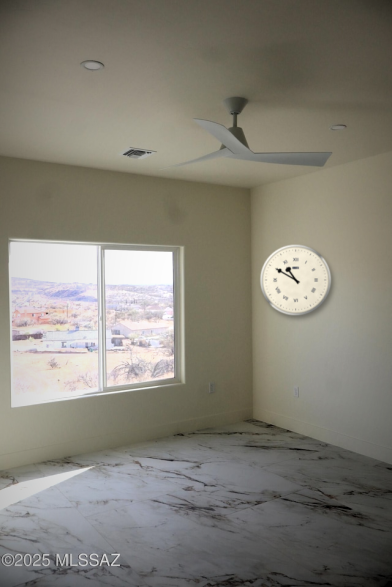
{"hour": 10, "minute": 50}
